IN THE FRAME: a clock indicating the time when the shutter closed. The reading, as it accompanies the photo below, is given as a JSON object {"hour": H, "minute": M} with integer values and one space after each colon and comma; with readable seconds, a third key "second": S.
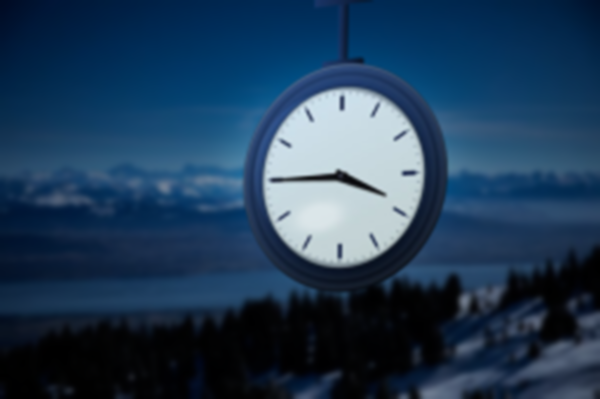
{"hour": 3, "minute": 45}
